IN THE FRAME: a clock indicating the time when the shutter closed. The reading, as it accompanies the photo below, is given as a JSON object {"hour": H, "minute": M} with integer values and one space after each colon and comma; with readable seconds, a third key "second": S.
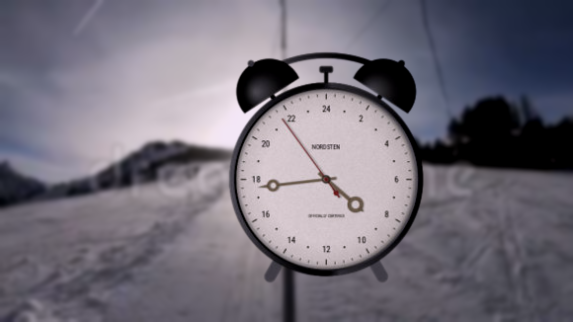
{"hour": 8, "minute": 43, "second": 54}
